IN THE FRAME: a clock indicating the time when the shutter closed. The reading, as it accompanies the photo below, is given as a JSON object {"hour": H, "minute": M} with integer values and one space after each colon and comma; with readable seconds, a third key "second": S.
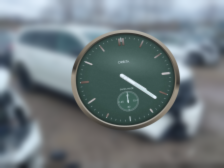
{"hour": 4, "minute": 22}
